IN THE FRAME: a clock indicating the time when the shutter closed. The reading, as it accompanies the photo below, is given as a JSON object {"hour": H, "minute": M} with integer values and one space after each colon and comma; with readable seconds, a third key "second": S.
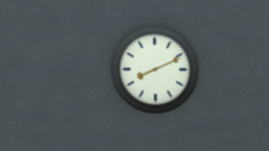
{"hour": 8, "minute": 11}
